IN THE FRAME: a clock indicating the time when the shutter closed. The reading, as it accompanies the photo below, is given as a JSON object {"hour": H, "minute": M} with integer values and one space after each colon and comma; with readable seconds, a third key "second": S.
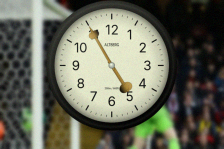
{"hour": 4, "minute": 55}
